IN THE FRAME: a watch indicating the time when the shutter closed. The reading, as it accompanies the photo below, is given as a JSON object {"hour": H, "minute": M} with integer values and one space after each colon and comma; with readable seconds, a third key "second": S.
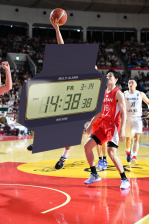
{"hour": 14, "minute": 38, "second": 38}
